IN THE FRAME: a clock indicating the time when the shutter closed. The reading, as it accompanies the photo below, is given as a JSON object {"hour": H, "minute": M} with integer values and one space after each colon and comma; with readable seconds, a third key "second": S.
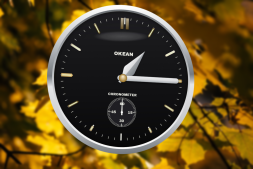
{"hour": 1, "minute": 15}
